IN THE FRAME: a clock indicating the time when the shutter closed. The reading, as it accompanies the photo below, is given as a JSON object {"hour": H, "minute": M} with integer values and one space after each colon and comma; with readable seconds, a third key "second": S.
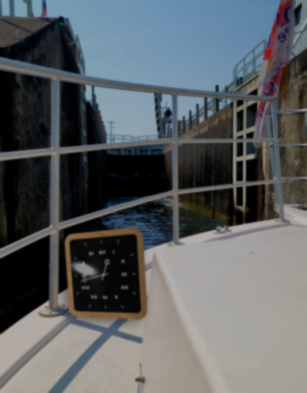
{"hour": 12, "minute": 43}
